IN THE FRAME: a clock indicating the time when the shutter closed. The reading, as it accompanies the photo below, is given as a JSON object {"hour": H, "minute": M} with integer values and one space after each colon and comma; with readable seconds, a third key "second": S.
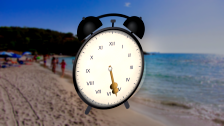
{"hour": 5, "minute": 27}
